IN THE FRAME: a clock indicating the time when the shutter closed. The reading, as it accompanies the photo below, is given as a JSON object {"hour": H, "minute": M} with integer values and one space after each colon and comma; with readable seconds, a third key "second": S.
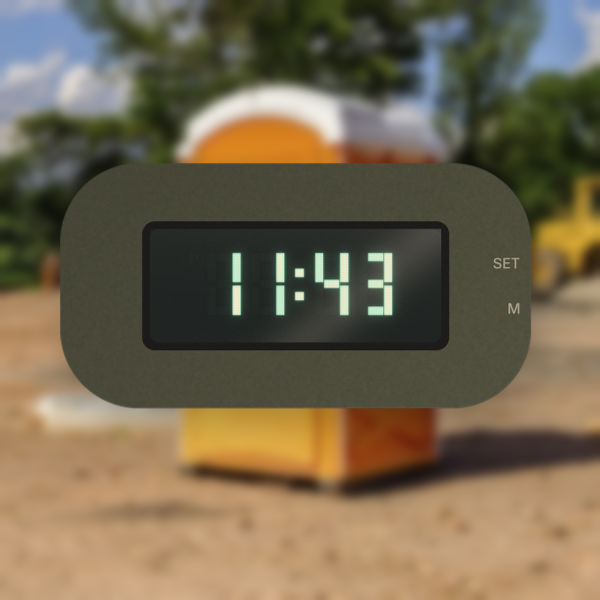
{"hour": 11, "minute": 43}
